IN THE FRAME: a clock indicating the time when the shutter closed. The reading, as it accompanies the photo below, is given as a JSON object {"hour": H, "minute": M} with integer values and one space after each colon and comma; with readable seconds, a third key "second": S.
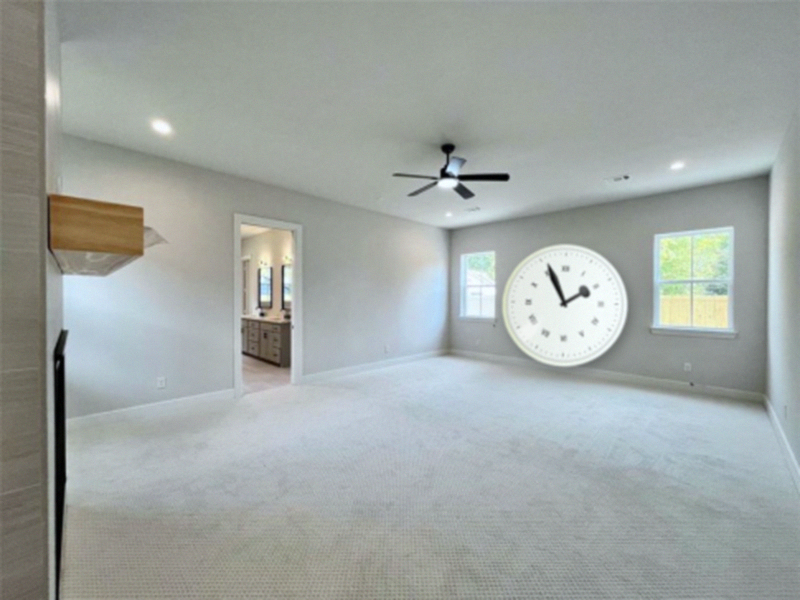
{"hour": 1, "minute": 56}
